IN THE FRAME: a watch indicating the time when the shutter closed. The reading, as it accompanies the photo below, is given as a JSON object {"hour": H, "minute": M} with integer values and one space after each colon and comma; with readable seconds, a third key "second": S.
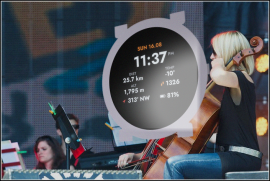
{"hour": 11, "minute": 37}
